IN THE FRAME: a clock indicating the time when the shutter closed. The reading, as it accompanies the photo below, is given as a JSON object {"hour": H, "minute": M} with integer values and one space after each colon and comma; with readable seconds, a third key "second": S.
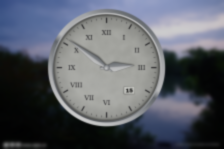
{"hour": 2, "minute": 51}
